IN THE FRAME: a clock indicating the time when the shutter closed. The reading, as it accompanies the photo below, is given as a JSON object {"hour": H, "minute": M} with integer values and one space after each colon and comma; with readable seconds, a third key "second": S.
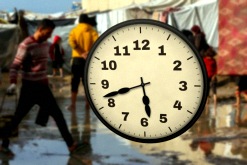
{"hour": 5, "minute": 42}
